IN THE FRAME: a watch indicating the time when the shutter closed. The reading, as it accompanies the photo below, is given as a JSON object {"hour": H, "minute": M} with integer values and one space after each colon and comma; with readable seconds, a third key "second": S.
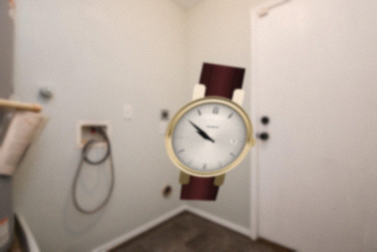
{"hour": 9, "minute": 51}
